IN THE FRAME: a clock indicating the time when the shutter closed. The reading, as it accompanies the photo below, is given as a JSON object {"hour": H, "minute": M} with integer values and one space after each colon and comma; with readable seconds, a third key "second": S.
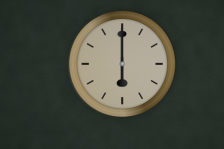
{"hour": 6, "minute": 0}
